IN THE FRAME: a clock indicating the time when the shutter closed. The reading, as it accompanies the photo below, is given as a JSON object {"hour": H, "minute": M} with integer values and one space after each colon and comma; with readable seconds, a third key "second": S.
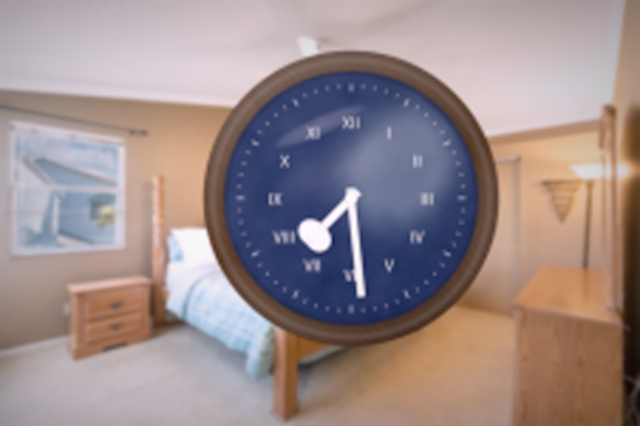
{"hour": 7, "minute": 29}
